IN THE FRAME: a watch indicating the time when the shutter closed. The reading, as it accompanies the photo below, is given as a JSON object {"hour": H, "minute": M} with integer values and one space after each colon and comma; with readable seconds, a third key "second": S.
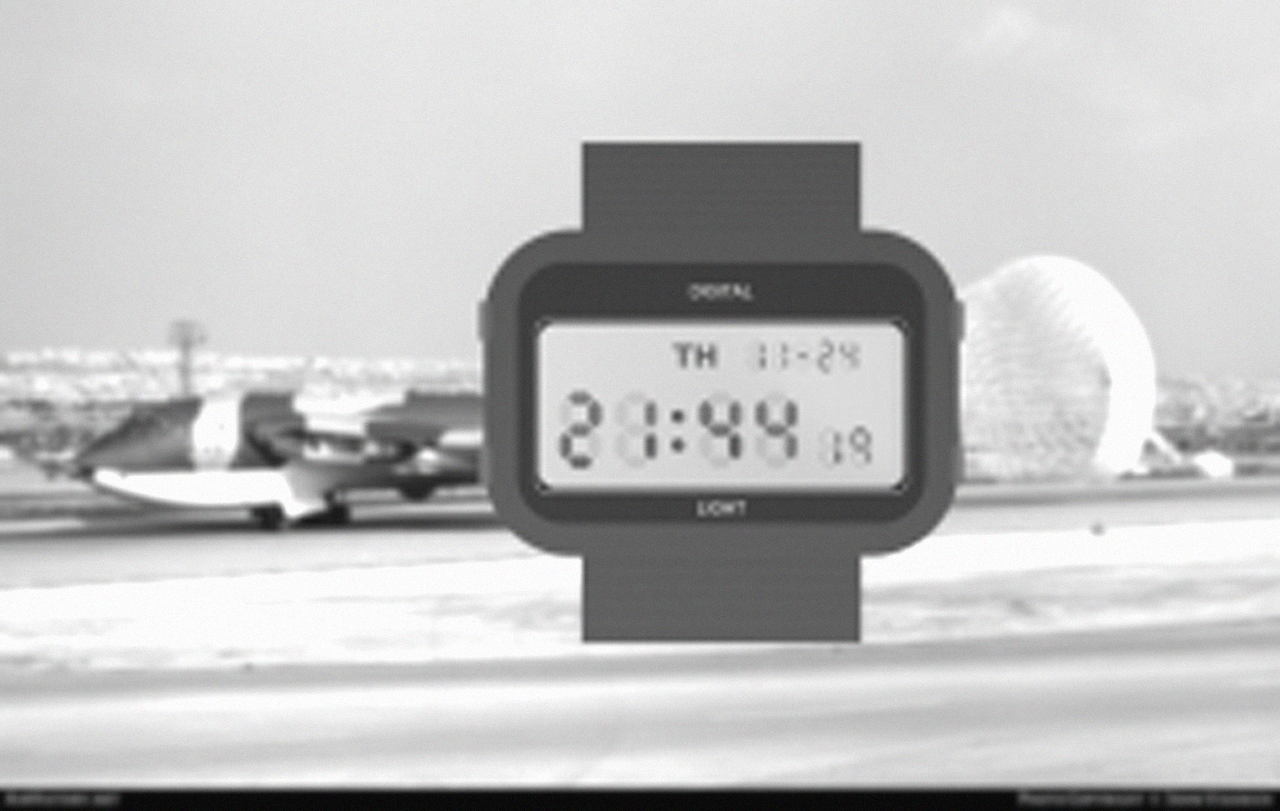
{"hour": 21, "minute": 44, "second": 19}
